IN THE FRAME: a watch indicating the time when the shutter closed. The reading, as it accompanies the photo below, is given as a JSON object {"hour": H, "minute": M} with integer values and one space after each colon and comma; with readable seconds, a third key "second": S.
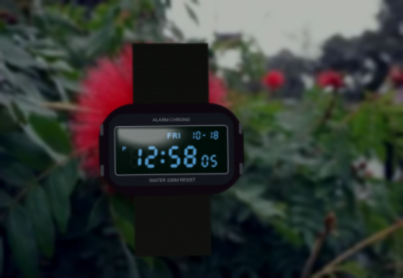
{"hour": 12, "minute": 58, "second": 5}
